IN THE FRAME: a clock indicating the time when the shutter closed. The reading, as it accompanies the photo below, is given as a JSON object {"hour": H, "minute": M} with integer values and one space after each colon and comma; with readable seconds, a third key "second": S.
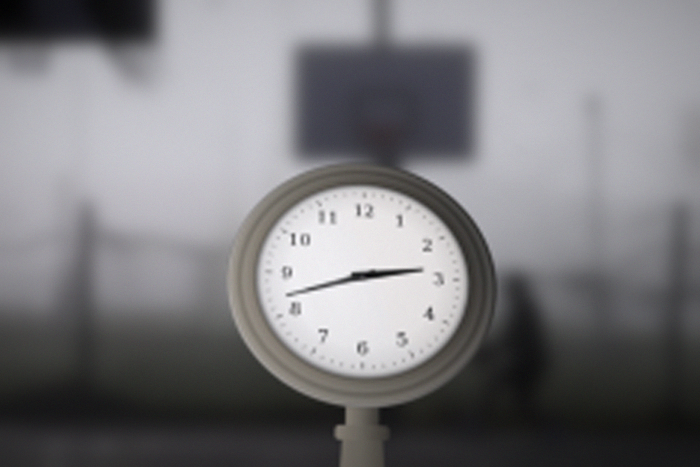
{"hour": 2, "minute": 42}
